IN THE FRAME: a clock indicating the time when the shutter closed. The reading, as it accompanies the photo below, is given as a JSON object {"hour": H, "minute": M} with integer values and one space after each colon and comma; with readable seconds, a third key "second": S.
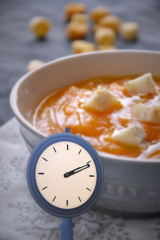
{"hour": 2, "minute": 11}
